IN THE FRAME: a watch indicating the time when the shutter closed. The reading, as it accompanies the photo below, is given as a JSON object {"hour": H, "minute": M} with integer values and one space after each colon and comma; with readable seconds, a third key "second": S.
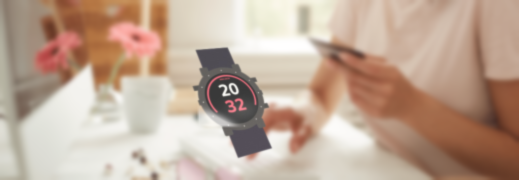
{"hour": 20, "minute": 32}
